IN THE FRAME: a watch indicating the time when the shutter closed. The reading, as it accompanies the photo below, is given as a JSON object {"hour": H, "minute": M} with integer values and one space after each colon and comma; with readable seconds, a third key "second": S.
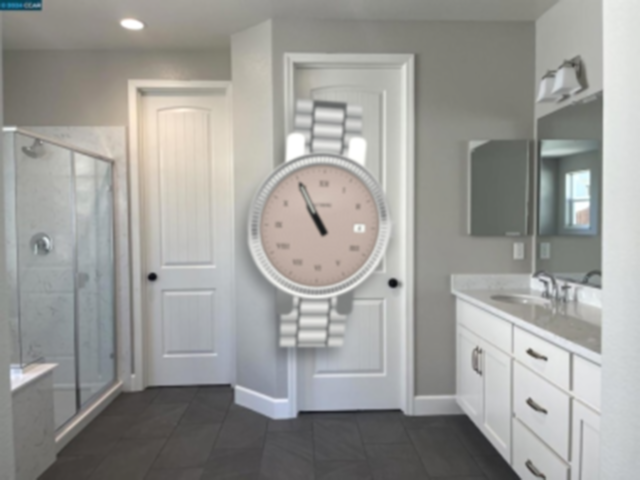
{"hour": 10, "minute": 55}
